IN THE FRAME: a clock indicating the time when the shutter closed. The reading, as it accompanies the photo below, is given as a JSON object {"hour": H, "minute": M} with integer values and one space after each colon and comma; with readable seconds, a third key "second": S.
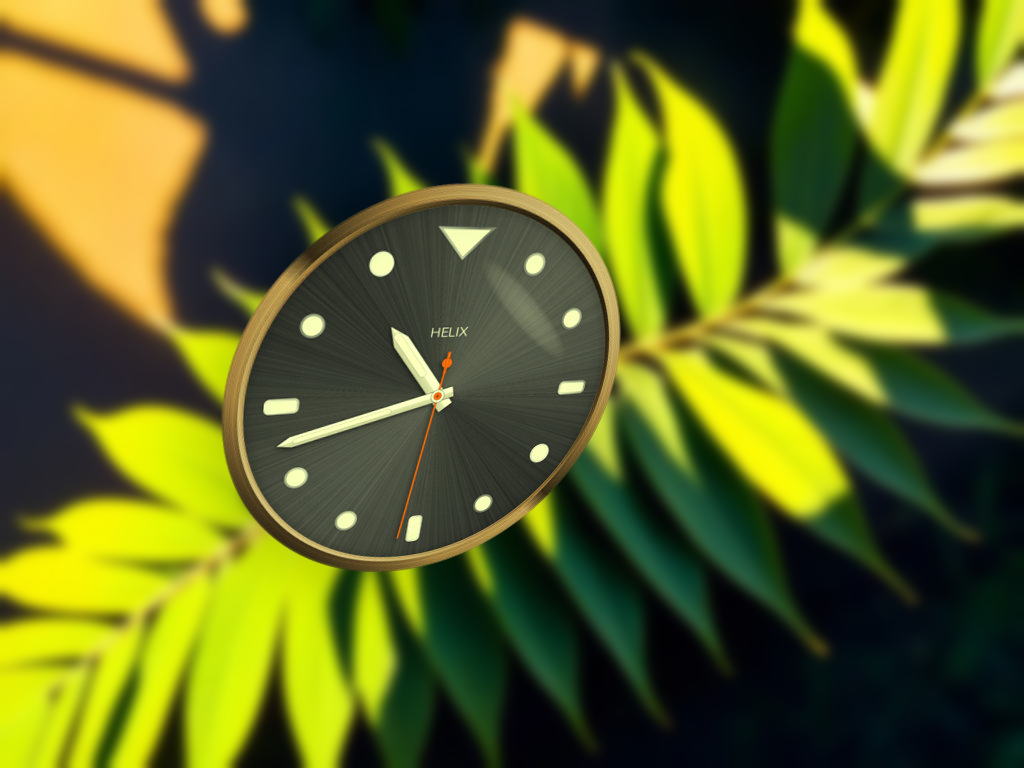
{"hour": 10, "minute": 42, "second": 31}
